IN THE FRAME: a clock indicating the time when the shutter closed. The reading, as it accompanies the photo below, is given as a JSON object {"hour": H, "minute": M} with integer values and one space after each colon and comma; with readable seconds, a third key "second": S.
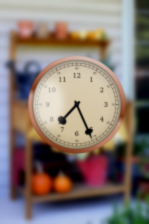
{"hour": 7, "minute": 26}
